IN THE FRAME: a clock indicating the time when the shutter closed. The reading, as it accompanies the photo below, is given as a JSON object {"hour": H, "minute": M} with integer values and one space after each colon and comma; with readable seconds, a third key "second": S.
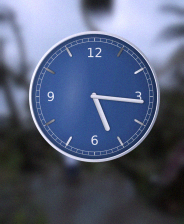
{"hour": 5, "minute": 16}
